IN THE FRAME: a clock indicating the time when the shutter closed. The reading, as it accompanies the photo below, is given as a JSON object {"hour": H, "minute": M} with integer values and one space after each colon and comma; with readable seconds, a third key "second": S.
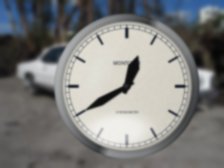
{"hour": 12, "minute": 40}
